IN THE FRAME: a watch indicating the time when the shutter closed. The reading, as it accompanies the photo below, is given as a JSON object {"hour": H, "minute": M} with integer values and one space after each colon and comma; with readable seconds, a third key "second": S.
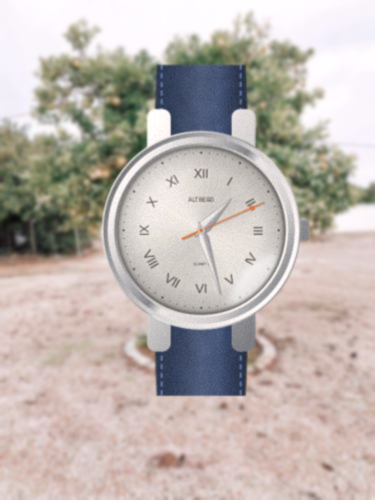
{"hour": 1, "minute": 27, "second": 11}
